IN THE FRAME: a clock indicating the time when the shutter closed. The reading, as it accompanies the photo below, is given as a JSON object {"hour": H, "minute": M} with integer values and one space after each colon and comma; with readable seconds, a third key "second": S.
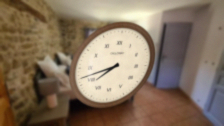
{"hour": 7, "minute": 42}
